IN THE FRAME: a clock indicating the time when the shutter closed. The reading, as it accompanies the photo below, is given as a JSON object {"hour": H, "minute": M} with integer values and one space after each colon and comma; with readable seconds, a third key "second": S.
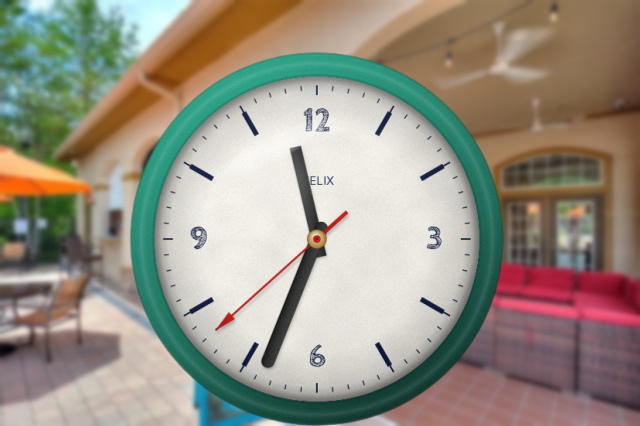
{"hour": 11, "minute": 33, "second": 38}
